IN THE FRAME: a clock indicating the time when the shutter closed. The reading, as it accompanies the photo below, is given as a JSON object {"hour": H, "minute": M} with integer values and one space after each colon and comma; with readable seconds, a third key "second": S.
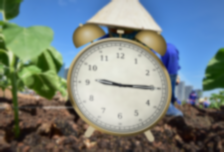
{"hour": 9, "minute": 15}
